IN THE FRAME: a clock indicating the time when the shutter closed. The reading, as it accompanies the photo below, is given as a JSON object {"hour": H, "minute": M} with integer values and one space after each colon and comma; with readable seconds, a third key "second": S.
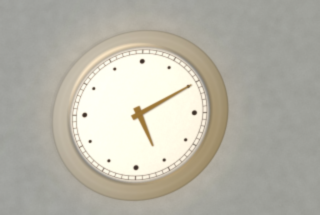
{"hour": 5, "minute": 10}
